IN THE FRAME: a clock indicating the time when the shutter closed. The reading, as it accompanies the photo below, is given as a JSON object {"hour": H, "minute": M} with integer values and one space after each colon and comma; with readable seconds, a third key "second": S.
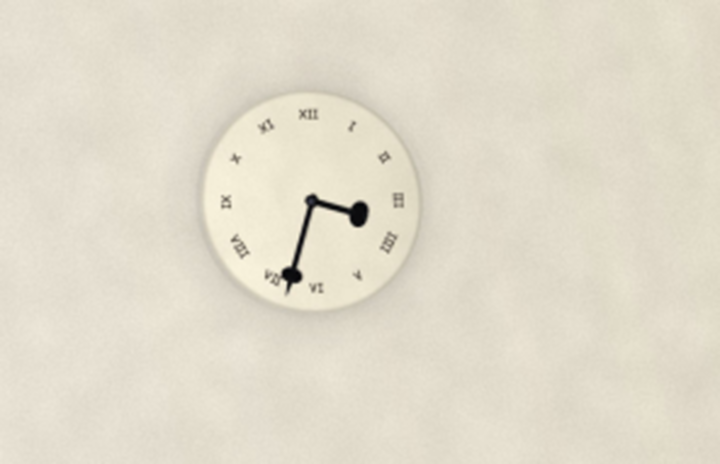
{"hour": 3, "minute": 33}
